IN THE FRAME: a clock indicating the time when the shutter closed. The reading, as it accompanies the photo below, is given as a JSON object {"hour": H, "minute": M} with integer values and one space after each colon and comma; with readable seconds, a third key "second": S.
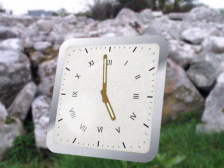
{"hour": 4, "minute": 59}
